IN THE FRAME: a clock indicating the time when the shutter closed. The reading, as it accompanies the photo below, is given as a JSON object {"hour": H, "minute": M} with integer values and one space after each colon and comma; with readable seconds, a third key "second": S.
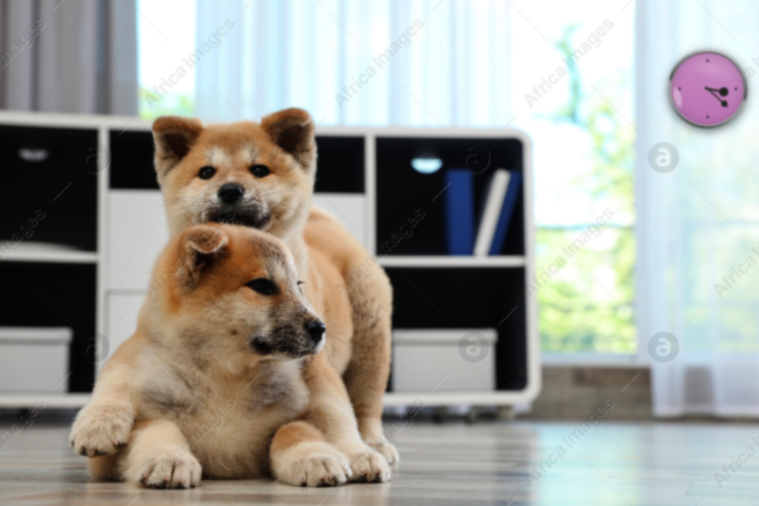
{"hour": 3, "minute": 22}
